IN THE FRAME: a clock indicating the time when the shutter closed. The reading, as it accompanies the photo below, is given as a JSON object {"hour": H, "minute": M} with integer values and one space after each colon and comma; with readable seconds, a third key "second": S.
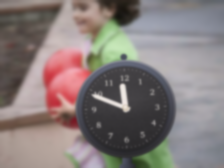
{"hour": 11, "minute": 49}
